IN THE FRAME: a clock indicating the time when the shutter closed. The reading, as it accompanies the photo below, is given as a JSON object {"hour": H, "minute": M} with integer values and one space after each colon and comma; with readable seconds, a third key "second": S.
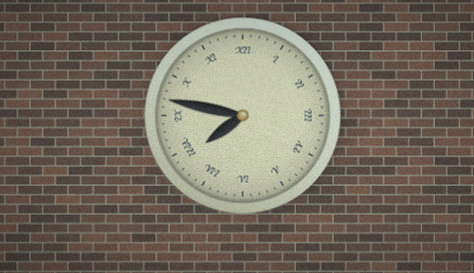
{"hour": 7, "minute": 47}
